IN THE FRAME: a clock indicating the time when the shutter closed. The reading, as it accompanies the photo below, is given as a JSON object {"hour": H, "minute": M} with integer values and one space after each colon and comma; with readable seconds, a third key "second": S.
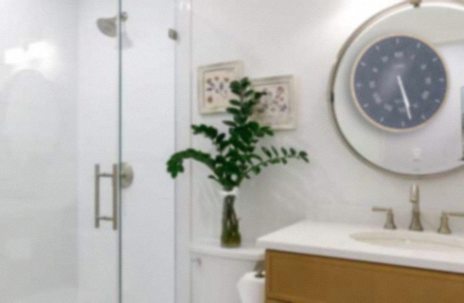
{"hour": 5, "minute": 28}
